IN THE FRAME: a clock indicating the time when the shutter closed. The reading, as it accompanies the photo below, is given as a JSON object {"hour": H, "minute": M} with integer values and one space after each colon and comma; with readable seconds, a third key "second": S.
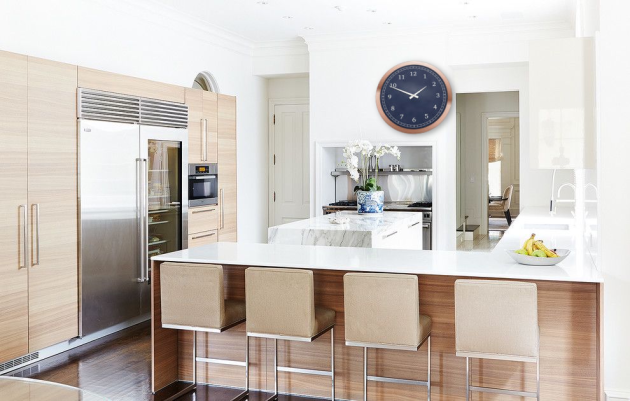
{"hour": 1, "minute": 49}
